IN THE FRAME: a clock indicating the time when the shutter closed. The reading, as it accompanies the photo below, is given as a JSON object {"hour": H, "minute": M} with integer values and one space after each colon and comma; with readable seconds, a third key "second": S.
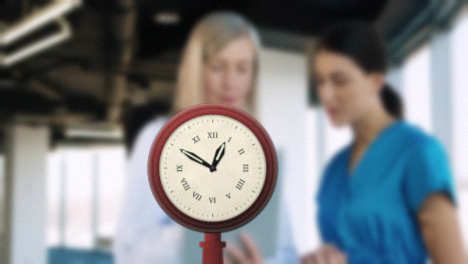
{"hour": 12, "minute": 50}
